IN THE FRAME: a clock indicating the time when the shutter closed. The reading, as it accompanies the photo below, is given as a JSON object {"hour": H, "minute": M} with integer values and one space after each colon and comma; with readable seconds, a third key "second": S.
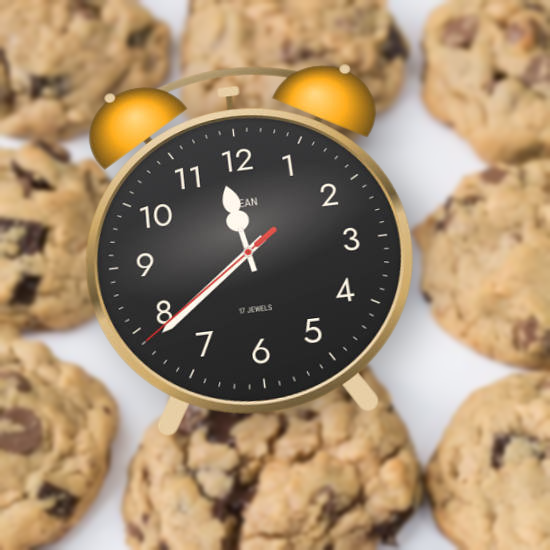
{"hour": 11, "minute": 38, "second": 39}
